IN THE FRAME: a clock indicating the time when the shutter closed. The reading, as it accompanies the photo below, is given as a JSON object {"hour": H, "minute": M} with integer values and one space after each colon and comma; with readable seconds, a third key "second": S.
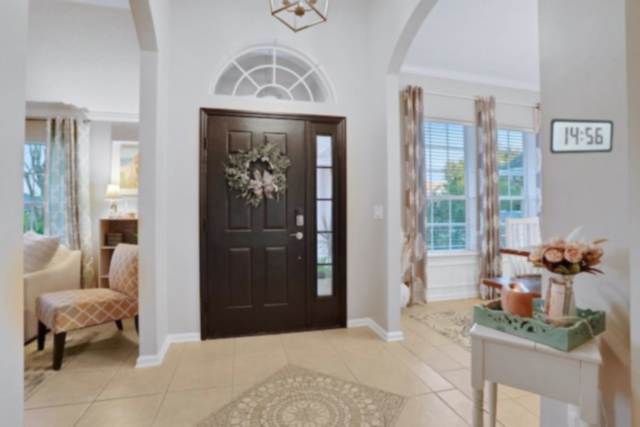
{"hour": 14, "minute": 56}
